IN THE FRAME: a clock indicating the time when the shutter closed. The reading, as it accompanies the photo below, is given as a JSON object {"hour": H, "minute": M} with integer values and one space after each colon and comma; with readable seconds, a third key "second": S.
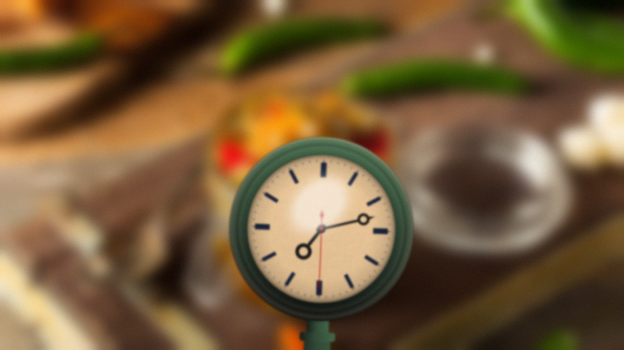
{"hour": 7, "minute": 12, "second": 30}
